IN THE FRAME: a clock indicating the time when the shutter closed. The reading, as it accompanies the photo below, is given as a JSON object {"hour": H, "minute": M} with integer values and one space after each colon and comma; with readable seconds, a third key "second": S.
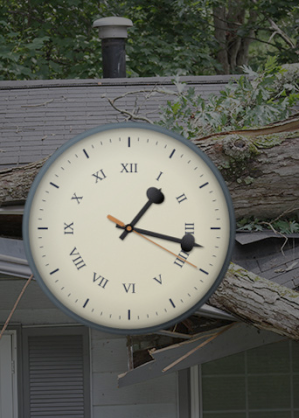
{"hour": 1, "minute": 17, "second": 20}
